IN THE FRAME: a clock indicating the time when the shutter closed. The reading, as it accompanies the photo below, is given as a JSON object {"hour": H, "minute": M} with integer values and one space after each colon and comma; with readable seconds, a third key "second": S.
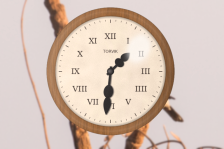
{"hour": 1, "minute": 31}
